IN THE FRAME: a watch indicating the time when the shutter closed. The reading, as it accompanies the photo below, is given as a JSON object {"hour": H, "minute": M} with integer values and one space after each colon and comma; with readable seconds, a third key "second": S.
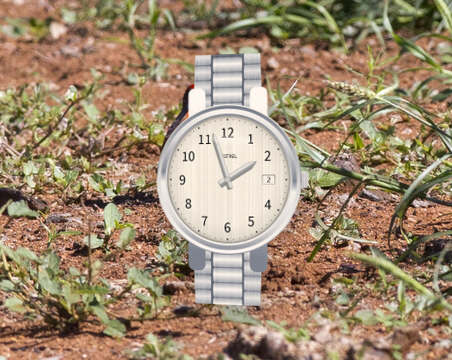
{"hour": 1, "minute": 57}
